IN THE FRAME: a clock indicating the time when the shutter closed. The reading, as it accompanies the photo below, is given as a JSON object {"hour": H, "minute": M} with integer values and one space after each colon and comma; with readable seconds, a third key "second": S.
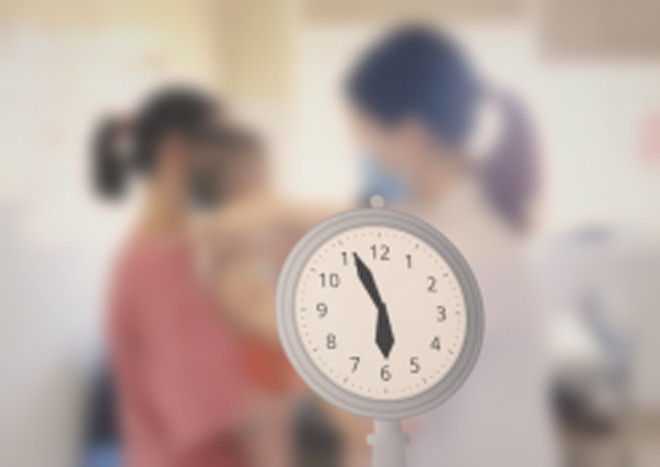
{"hour": 5, "minute": 56}
